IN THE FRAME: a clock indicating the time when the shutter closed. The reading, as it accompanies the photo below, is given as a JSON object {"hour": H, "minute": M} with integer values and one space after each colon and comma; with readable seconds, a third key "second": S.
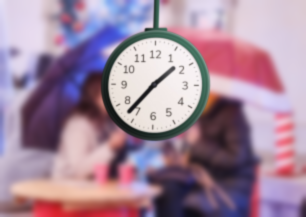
{"hour": 1, "minute": 37}
